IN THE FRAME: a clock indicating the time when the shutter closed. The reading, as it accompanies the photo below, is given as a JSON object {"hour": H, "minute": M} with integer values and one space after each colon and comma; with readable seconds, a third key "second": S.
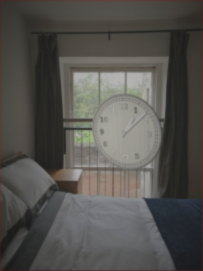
{"hour": 1, "minute": 8}
